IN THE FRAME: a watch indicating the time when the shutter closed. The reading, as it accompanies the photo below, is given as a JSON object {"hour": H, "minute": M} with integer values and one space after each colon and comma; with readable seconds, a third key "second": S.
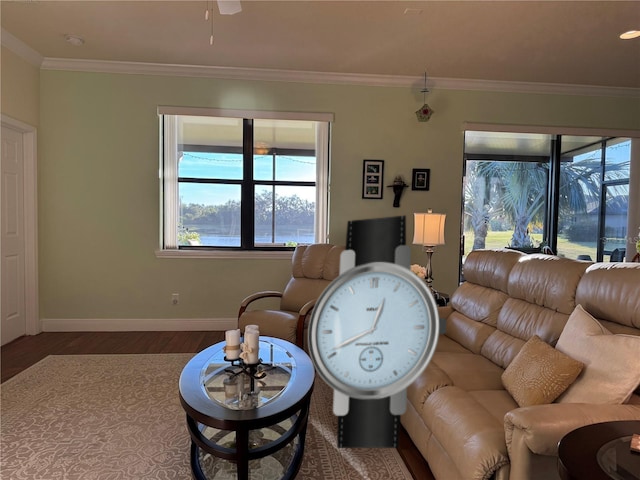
{"hour": 12, "minute": 41}
